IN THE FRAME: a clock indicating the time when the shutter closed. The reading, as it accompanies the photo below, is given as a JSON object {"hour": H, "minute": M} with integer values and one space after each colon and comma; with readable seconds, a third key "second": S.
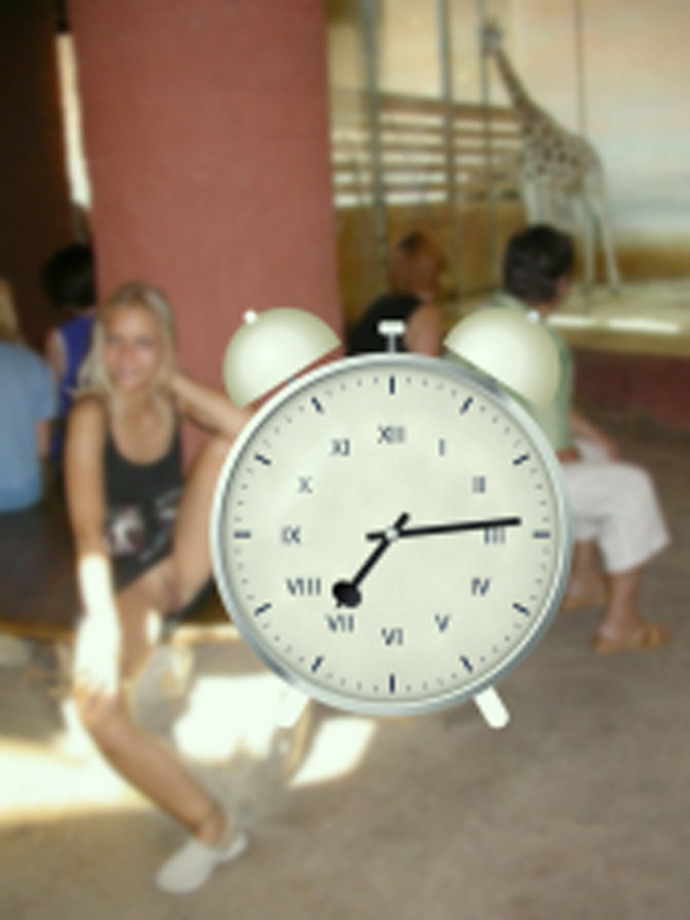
{"hour": 7, "minute": 14}
